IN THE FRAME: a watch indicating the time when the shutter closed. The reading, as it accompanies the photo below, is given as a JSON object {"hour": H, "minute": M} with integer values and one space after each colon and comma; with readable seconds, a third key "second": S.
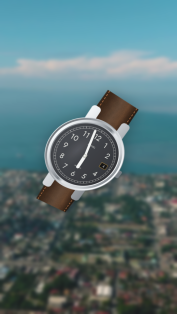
{"hour": 5, "minute": 58}
